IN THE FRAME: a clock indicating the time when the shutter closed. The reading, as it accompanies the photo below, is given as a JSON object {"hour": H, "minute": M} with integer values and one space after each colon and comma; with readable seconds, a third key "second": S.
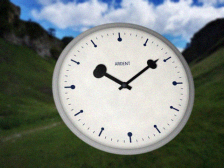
{"hour": 10, "minute": 9}
